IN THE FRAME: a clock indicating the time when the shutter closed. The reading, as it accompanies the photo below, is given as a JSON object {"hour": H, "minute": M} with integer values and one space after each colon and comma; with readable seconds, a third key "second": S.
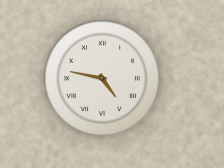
{"hour": 4, "minute": 47}
